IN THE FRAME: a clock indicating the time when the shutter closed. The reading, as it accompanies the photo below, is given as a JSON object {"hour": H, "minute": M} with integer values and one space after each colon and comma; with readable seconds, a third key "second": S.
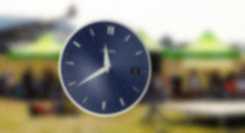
{"hour": 11, "minute": 39}
